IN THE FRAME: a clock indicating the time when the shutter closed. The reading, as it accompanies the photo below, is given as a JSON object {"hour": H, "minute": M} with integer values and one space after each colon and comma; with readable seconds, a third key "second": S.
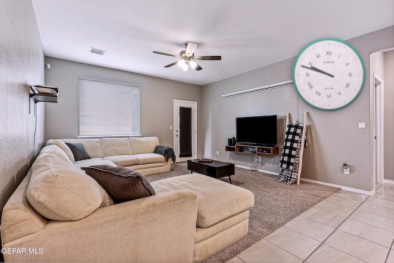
{"hour": 9, "minute": 48}
